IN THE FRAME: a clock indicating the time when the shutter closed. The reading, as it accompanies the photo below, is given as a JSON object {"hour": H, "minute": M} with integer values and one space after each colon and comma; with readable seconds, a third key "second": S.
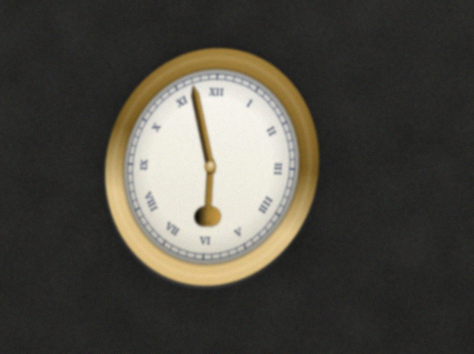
{"hour": 5, "minute": 57}
